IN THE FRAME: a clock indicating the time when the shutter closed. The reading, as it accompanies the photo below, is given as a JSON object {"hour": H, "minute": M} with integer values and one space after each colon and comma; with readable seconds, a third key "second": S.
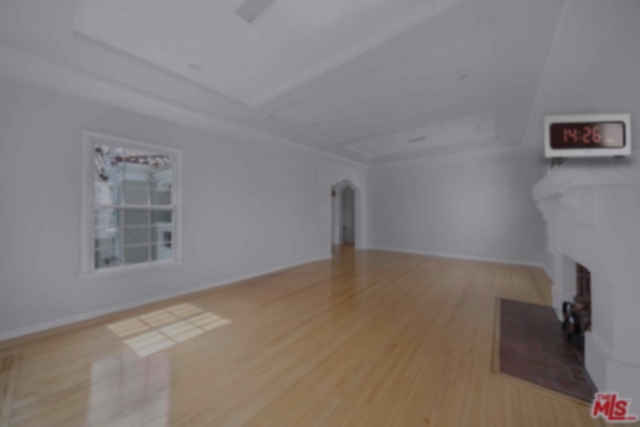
{"hour": 14, "minute": 26}
